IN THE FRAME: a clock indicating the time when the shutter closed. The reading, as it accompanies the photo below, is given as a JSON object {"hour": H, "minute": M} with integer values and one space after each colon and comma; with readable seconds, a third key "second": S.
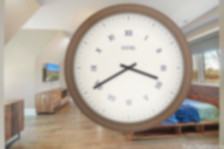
{"hour": 3, "minute": 40}
